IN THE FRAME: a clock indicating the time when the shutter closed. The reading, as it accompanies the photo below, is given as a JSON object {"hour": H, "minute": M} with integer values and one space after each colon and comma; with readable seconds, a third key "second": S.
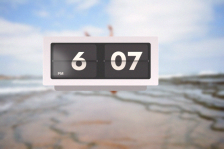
{"hour": 6, "minute": 7}
